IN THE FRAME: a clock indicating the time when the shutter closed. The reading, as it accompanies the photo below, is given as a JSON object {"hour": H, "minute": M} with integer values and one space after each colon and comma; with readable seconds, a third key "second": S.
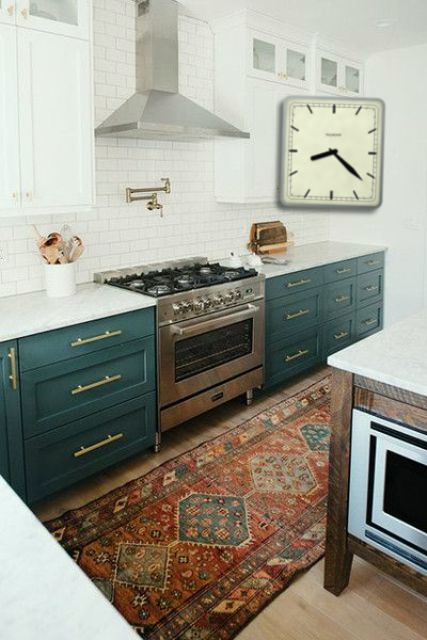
{"hour": 8, "minute": 22}
